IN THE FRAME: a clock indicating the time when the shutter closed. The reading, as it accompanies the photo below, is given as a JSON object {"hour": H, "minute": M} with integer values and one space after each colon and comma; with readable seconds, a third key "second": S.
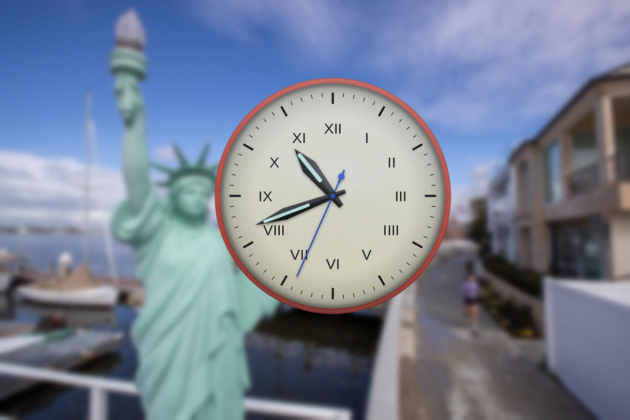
{"hour": 10, "minute": 41, "second": 34}
